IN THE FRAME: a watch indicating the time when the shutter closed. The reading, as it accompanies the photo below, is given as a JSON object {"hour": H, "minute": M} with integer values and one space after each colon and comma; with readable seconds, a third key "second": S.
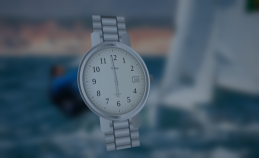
{"hour": 5, "minute": 59}
